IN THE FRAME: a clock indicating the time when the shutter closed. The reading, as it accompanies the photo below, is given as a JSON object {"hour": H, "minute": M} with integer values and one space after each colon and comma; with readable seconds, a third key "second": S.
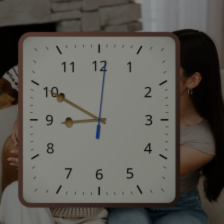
{"hour": 8, "minute": 50, "second": 1}
